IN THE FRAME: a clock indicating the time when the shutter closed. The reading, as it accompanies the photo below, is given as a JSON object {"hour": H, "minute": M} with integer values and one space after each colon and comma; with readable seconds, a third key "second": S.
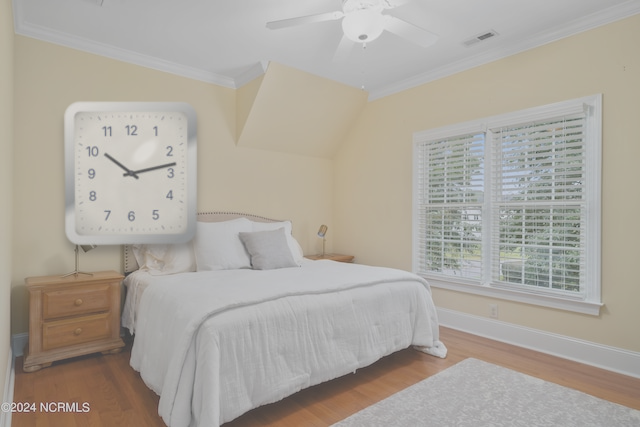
{"hour": 10, "minute": 13}
